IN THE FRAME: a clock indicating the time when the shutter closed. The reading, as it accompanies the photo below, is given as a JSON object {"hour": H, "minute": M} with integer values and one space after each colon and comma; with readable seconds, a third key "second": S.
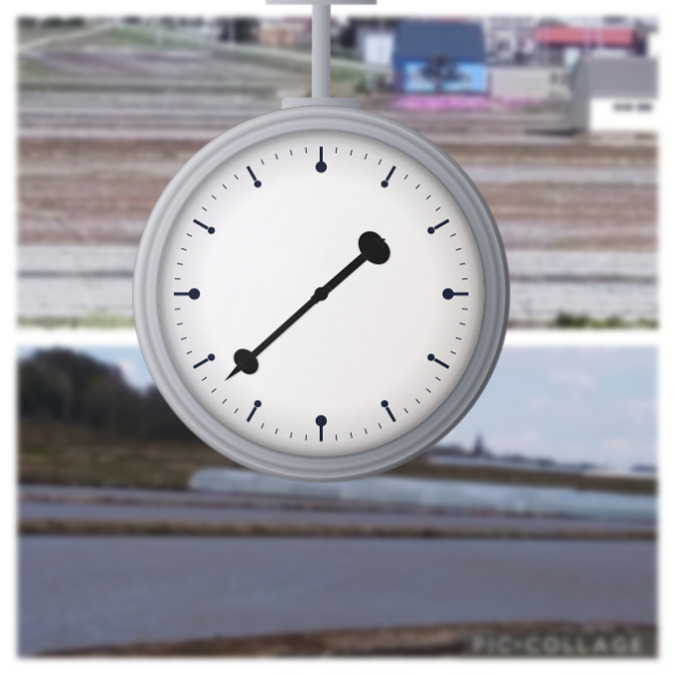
{"hour": 1, "minute": 38}
